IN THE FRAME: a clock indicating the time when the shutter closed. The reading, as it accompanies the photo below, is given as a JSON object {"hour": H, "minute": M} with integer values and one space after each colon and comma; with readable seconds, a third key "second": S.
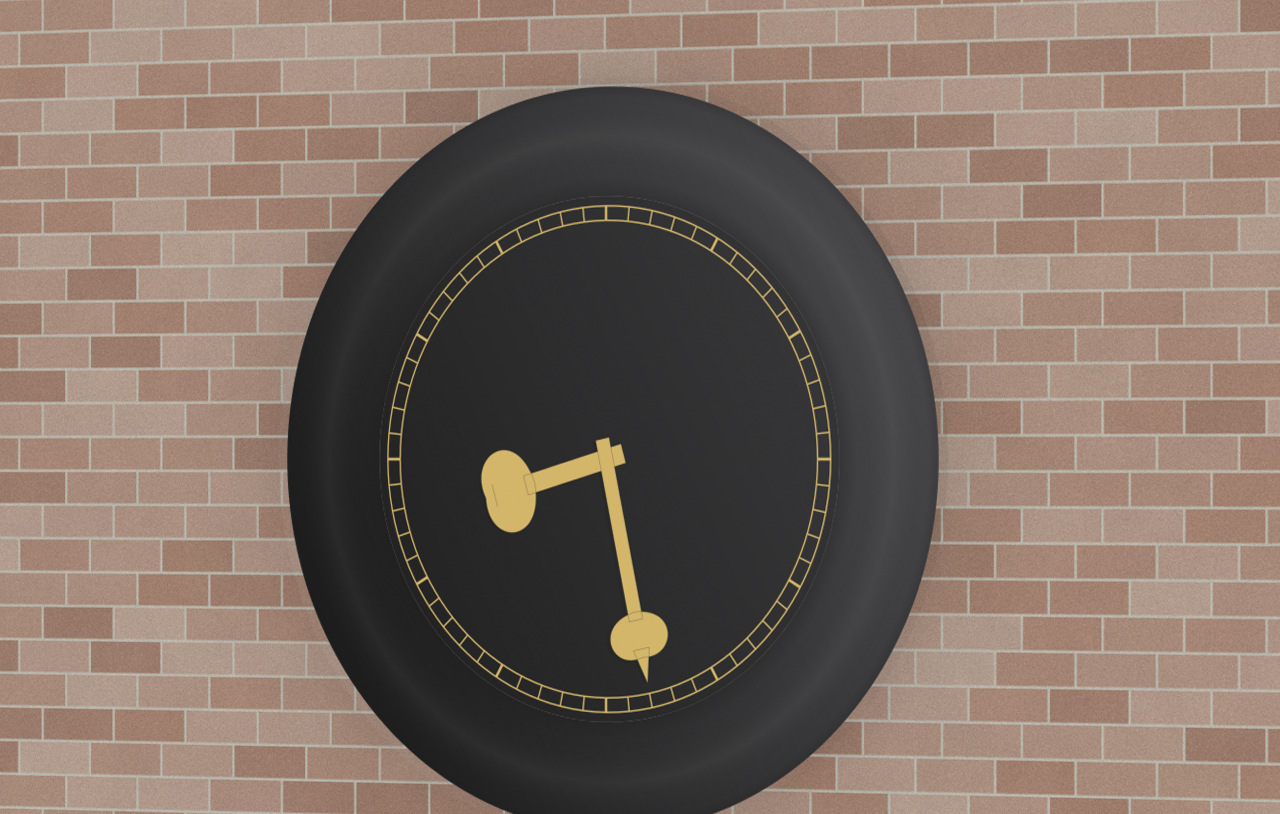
{"hour": 8, "minute": 28}
